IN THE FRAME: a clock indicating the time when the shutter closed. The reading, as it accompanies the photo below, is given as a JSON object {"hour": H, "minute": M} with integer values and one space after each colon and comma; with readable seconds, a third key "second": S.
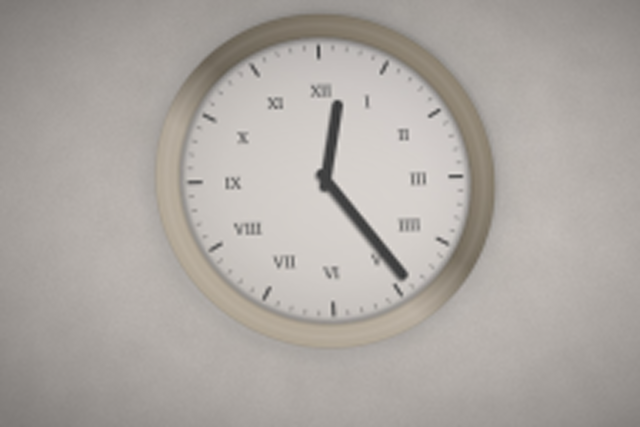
{"hour": 12, "minute": 24}
